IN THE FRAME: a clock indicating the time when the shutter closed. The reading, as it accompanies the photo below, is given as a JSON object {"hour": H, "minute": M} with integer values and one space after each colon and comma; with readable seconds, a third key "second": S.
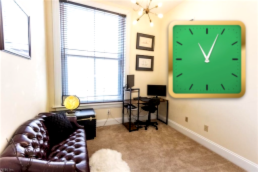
{"hour": 11, "minute": 4}
